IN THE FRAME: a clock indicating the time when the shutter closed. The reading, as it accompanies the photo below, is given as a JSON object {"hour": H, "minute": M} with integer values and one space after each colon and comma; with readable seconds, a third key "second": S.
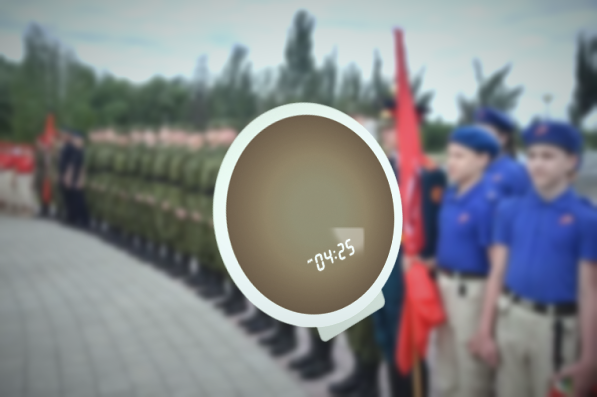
{"hour": 4, "minute": 25}
